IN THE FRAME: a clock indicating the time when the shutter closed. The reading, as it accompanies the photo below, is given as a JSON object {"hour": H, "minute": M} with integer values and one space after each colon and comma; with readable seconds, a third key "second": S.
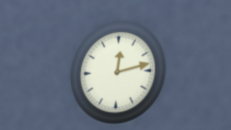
{"hour": 12, "minute": 13}
